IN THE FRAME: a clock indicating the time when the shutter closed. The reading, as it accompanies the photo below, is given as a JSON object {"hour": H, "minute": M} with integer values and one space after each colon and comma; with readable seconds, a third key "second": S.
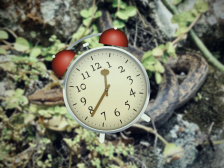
{"hour": 12, "minute": 39}
